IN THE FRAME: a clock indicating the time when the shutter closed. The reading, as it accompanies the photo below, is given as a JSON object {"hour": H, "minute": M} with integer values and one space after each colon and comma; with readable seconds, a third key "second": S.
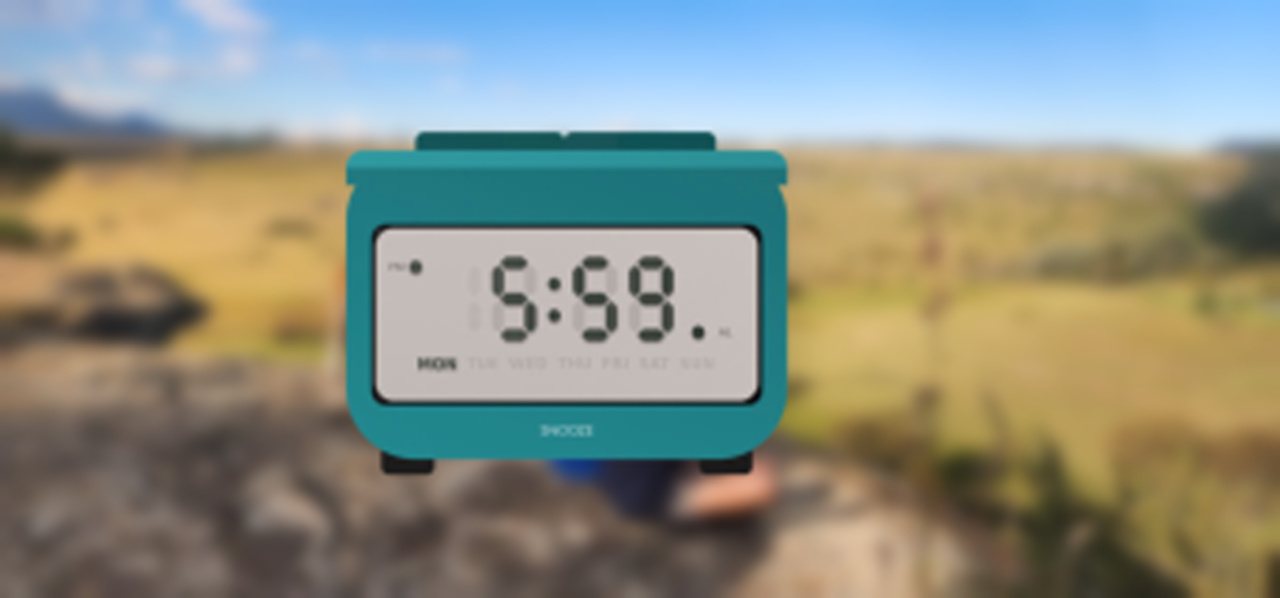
{"hour": 5, "minute": 59}
